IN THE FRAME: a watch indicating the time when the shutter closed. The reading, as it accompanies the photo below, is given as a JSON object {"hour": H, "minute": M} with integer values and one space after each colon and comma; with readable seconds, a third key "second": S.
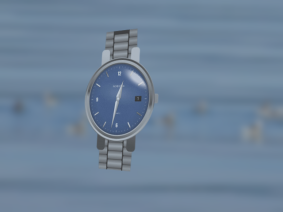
{"hour": 12, "minute": 32}
